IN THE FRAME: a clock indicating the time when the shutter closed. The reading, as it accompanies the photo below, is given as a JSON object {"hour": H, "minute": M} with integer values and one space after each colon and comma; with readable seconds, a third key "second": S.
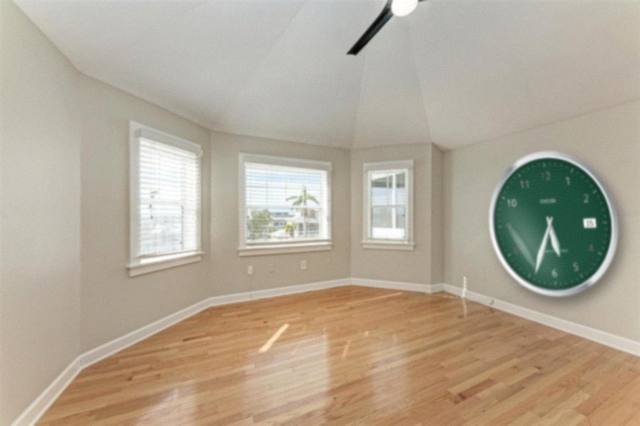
{"hour": 5, "minute": 34}
